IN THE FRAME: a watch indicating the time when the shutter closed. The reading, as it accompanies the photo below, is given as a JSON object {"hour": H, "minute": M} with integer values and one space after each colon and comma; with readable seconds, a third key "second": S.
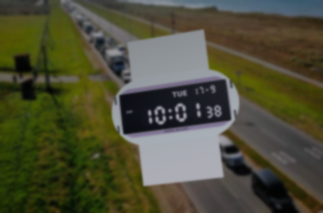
{"hour": 10, "minute": 1, "second": 38}
